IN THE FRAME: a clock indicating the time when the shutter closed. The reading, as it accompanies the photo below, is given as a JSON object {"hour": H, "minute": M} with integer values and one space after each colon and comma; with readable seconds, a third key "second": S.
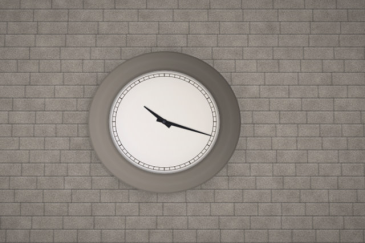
{"hour": 10, "minute": 18}
